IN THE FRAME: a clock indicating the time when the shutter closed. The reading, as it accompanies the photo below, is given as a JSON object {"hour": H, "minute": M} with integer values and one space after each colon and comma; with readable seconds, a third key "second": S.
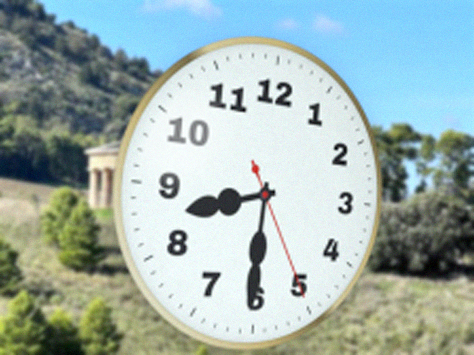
{"hour": 8, "minute": 30, "second": 25}
